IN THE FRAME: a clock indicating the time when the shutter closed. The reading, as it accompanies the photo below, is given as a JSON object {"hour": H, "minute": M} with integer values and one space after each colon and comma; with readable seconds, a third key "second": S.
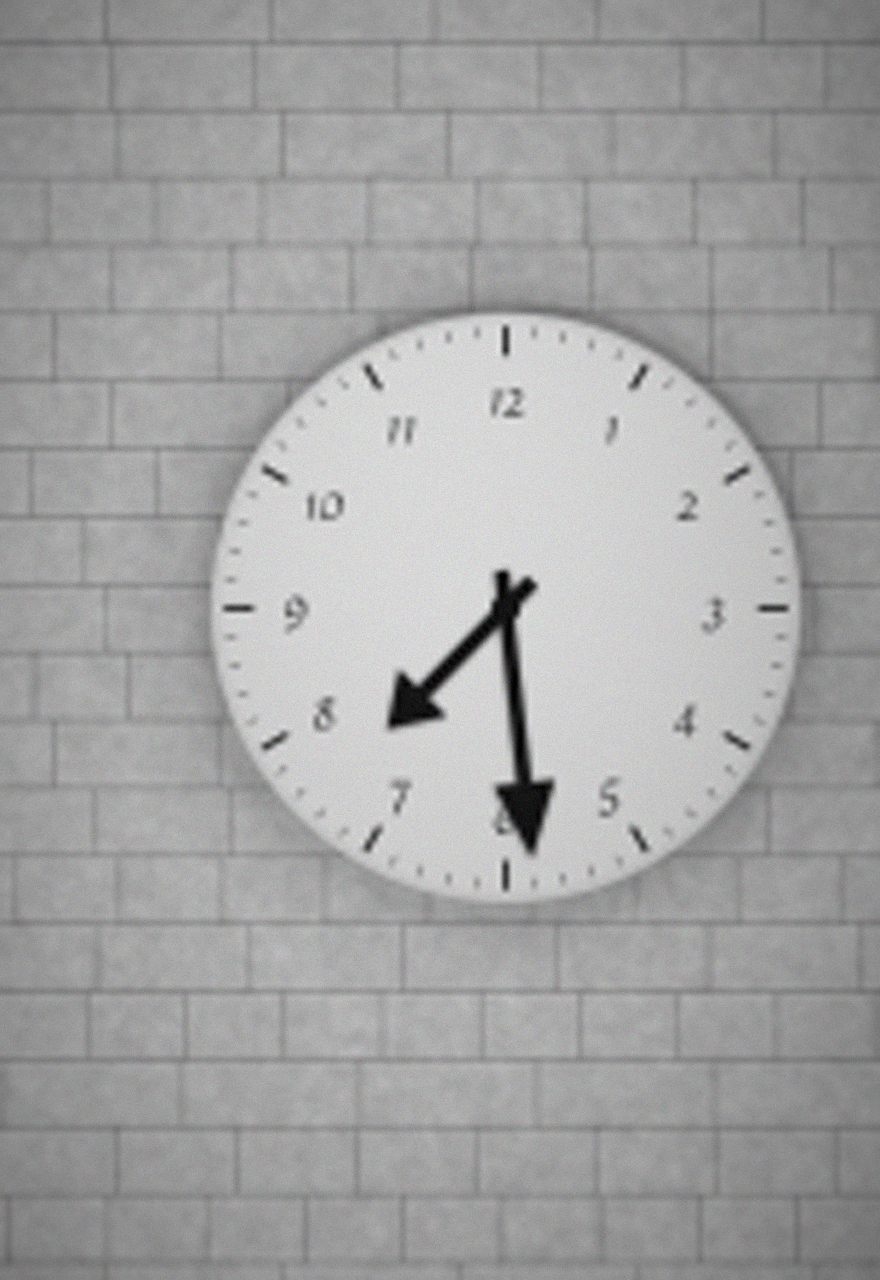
{"hour": 7, "minute": 29}
